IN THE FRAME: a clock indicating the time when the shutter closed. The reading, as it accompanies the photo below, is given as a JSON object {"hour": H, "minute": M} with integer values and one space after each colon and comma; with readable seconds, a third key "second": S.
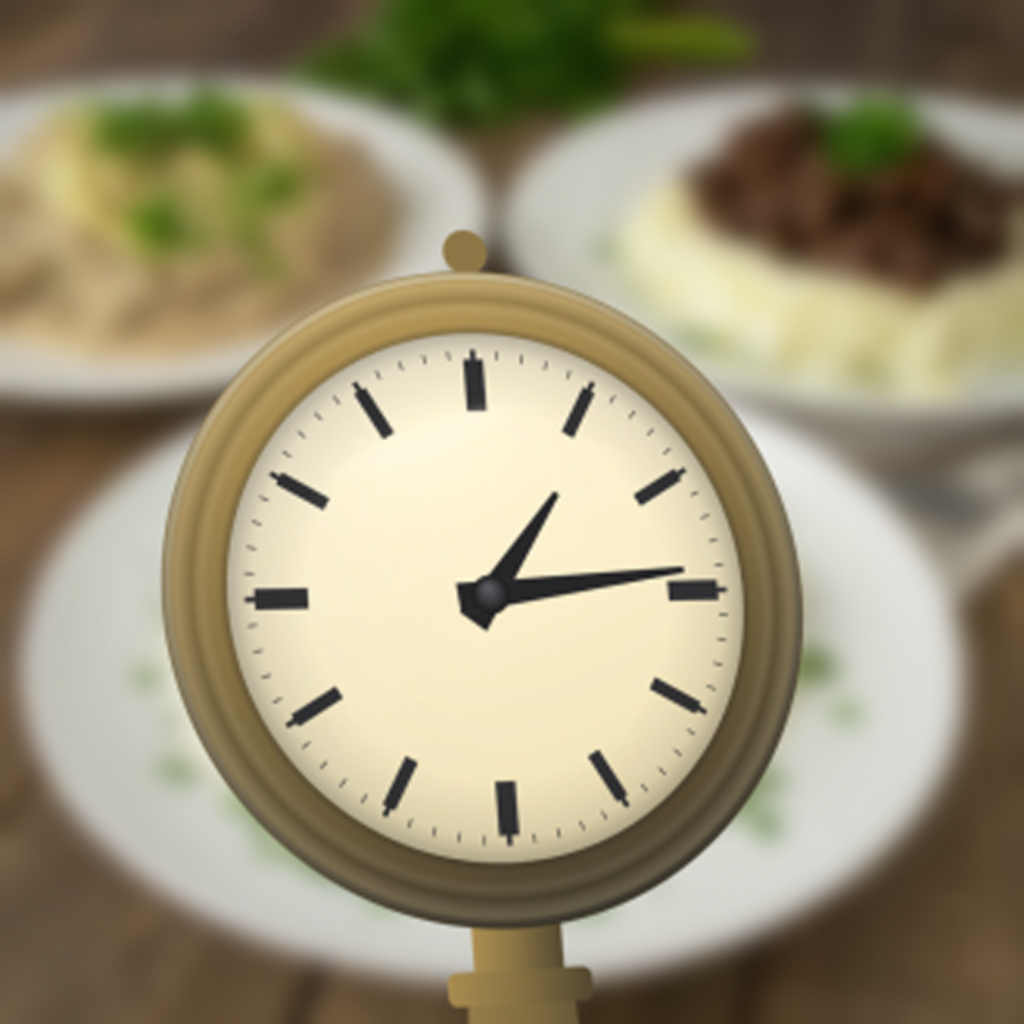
{"hour": 1, "minute": 14}
